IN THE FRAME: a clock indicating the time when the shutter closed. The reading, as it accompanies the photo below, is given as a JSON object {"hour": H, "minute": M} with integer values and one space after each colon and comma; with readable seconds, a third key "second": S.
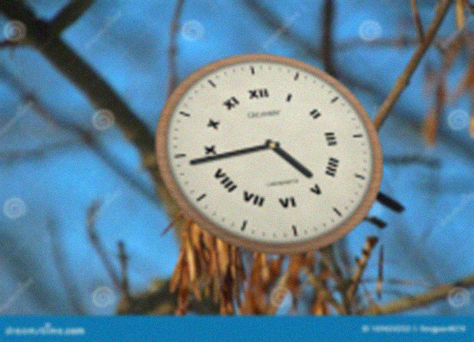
{"hour": 4, "minute": 44}
